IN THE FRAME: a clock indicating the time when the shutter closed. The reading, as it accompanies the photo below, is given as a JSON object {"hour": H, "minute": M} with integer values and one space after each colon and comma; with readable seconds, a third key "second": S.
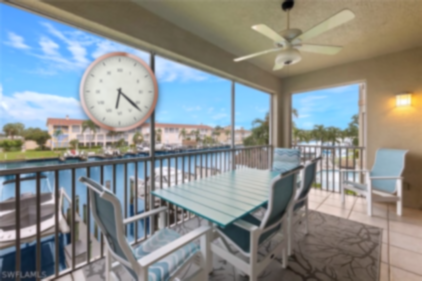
{"hour": 6, "minute": 22}
